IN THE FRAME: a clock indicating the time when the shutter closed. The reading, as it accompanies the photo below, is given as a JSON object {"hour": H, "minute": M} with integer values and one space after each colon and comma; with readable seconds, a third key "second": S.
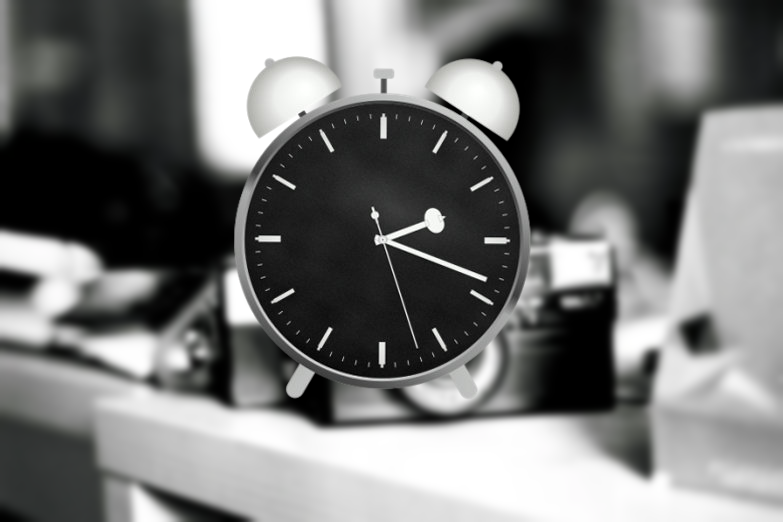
{"hour": 2, "minute": 18, "second": 27}
